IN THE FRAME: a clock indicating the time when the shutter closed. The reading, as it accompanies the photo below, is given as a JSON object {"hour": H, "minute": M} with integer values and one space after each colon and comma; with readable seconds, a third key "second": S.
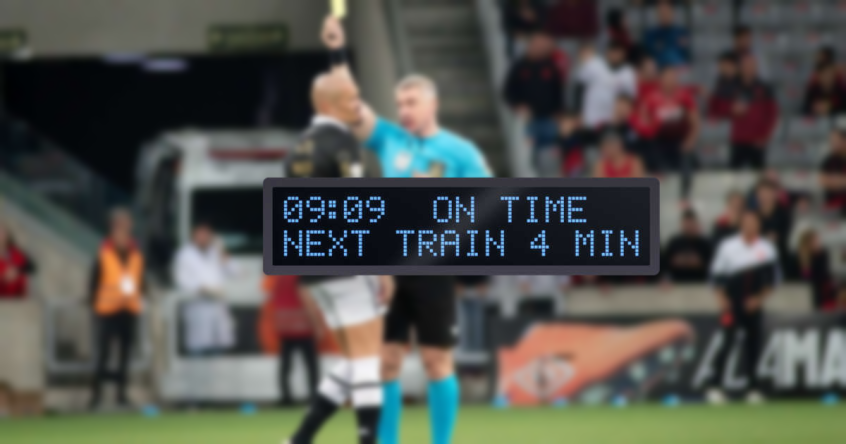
{"hour": 9, "minute": 9}
